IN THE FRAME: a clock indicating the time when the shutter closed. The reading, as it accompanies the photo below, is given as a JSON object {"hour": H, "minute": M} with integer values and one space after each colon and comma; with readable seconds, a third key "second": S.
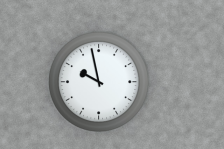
{"hour": 9, "minute": 58}
